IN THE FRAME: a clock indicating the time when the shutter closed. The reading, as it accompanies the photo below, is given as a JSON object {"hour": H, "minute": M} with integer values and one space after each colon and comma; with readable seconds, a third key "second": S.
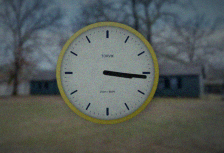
{"hour": 3, "minute": 16}
